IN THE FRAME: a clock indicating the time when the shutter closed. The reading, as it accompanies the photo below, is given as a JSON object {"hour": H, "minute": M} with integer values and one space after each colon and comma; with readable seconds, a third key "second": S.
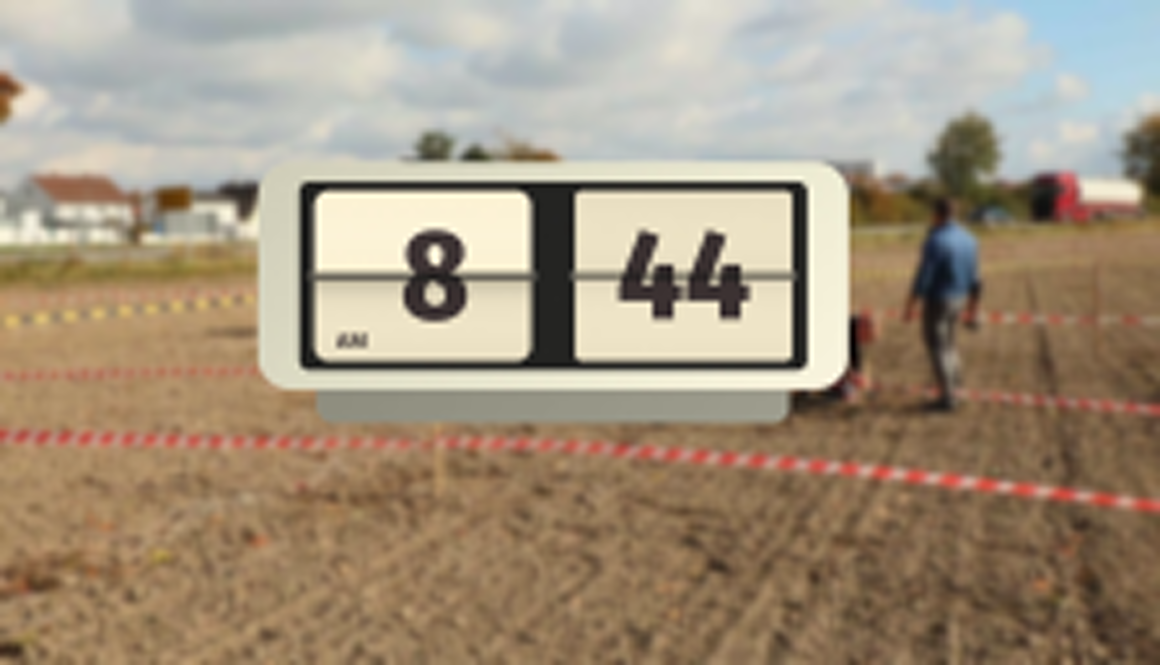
{"hour": 8, "minute": 44}
